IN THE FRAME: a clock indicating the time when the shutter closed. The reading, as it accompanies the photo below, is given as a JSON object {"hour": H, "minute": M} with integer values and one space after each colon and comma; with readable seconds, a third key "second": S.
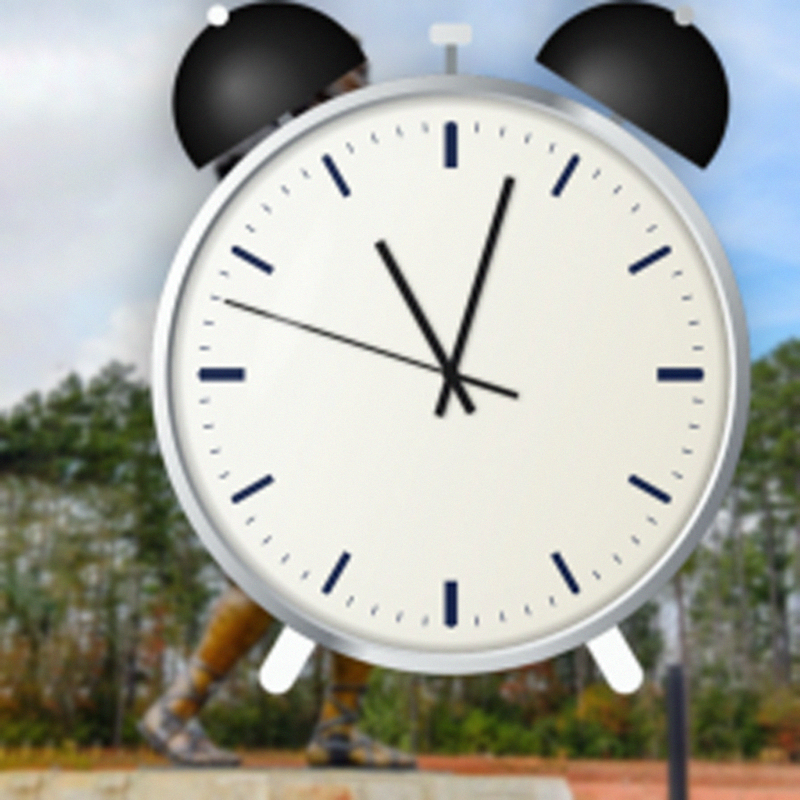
{"hour": 11, "minute": 2, "second": 48}
